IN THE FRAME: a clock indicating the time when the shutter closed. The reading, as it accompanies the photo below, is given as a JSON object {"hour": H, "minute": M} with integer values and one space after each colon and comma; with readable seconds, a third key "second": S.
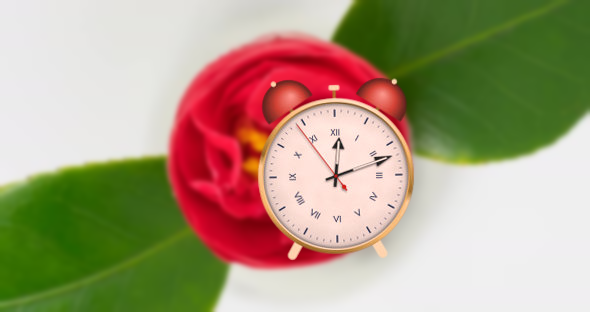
{"hour": 12, "minute": 11, "second": 54}
